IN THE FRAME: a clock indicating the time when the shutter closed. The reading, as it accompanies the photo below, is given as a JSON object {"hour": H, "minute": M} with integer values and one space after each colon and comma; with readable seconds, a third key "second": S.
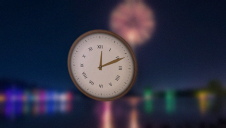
{"hour": 12, "minute": 11}
